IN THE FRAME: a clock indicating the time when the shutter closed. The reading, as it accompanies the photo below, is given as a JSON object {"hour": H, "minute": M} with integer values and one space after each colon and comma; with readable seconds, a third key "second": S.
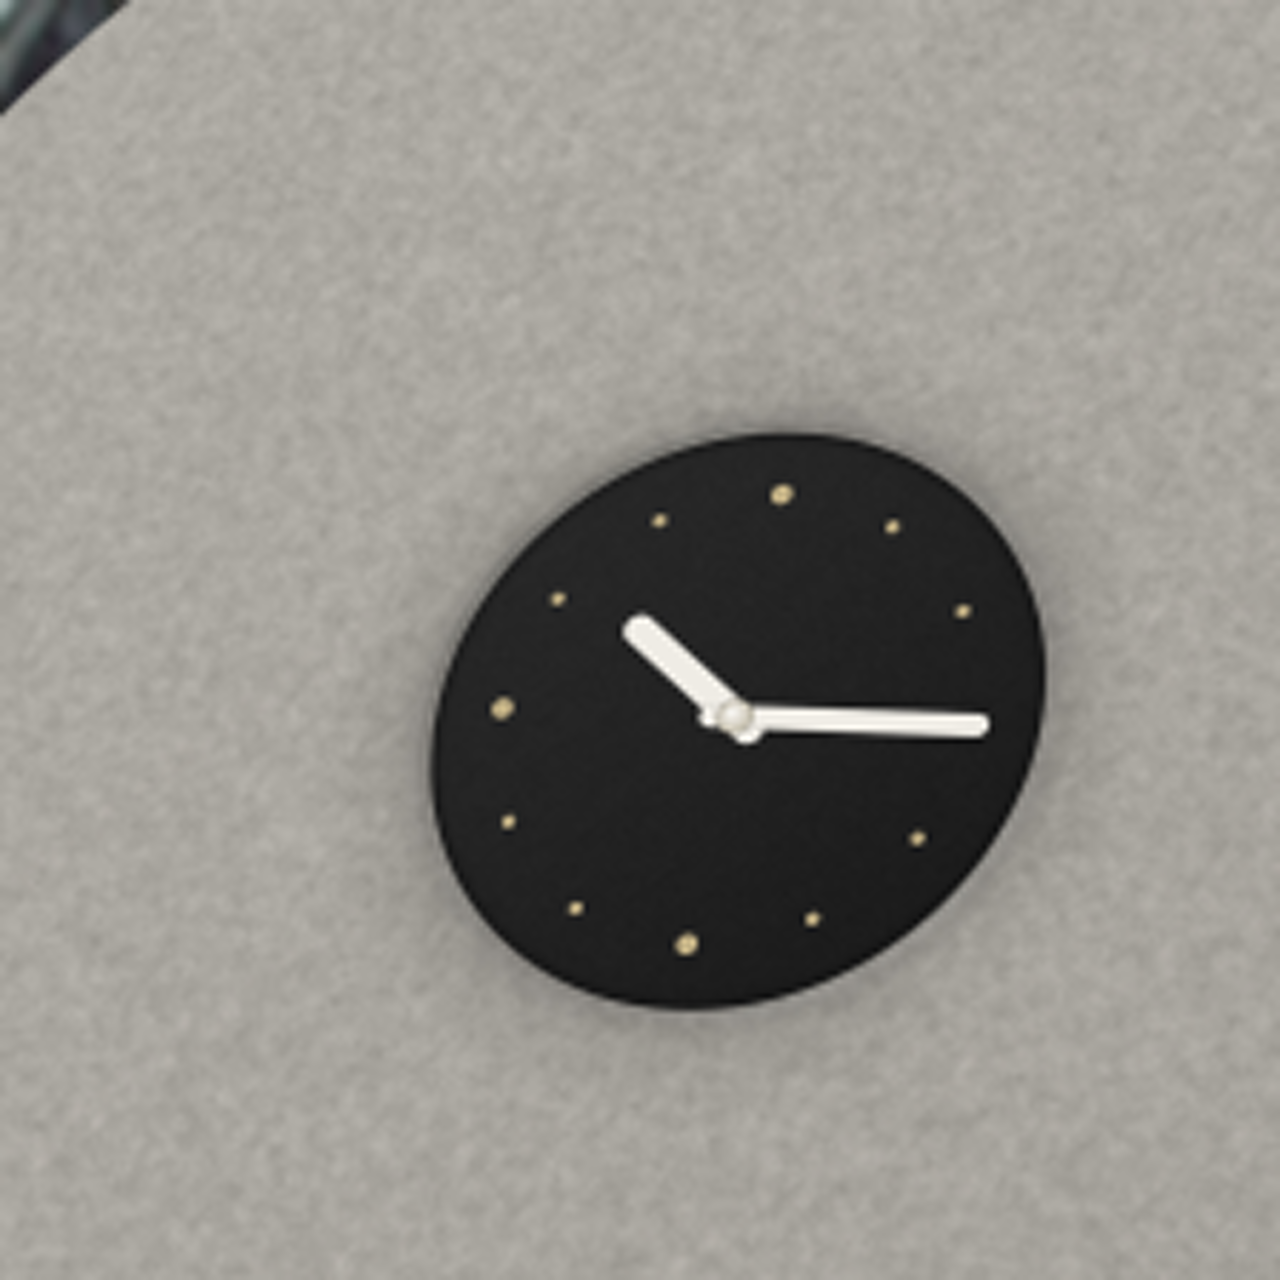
{"hour": 10, "minute": 15}
